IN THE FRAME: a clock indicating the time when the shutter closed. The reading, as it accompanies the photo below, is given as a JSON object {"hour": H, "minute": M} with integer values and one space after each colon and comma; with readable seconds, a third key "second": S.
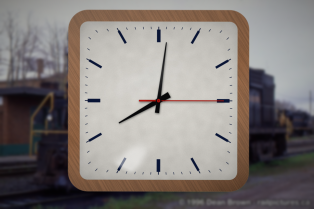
{"hour": 8, "minute": 1, "second": 15}
